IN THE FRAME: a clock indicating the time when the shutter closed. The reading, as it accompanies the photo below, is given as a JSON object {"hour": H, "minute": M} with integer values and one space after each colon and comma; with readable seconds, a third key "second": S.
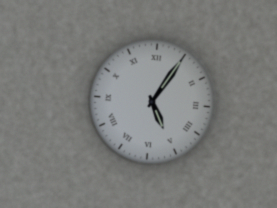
{"hour": 5, "minute": 5}
